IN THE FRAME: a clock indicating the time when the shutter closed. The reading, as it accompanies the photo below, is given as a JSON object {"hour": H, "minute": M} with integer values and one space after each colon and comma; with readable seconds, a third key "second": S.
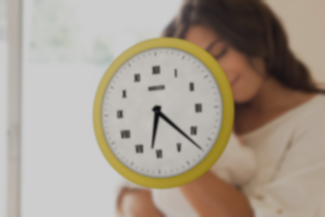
{"hour": 6, "minute": 22}
